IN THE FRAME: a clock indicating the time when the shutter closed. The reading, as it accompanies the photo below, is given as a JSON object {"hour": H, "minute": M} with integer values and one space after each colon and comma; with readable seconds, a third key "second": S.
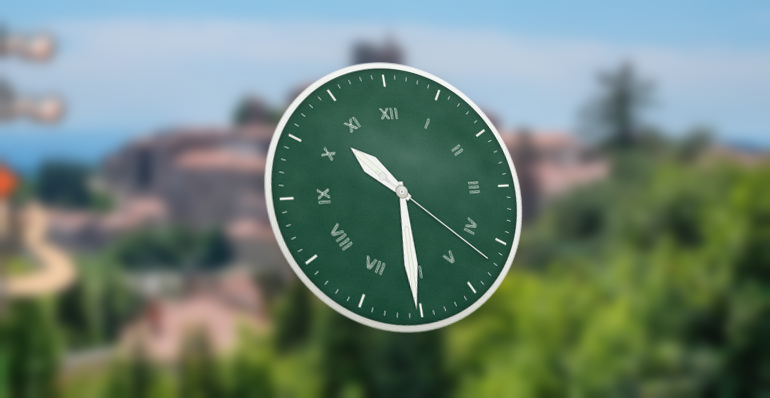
{"hour": 10, "minute": 30, "second": 22}
